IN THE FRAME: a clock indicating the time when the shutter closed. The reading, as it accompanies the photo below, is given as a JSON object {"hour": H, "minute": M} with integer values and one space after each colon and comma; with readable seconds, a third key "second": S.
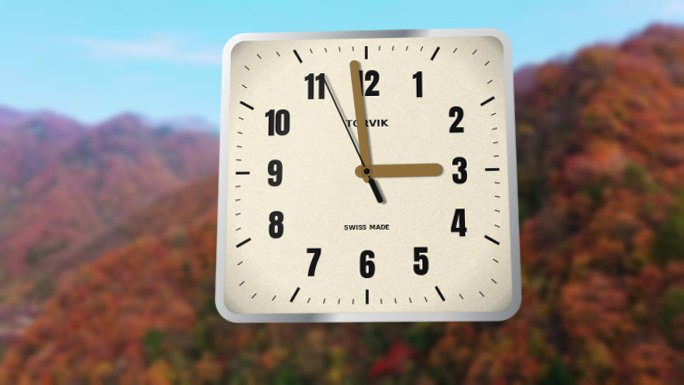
{"hour": 2, "minute": 58, "second": 56}
